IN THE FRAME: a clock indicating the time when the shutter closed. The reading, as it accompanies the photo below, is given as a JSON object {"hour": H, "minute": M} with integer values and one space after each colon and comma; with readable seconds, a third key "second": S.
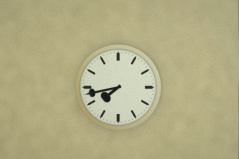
{"hour": 7, "minute": 43}
